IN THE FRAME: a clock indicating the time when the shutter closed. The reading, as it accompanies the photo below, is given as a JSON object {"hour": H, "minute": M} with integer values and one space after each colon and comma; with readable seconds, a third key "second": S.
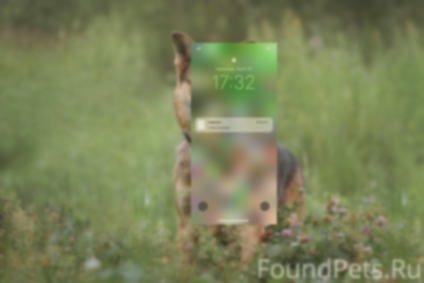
{"hour": 17, "minute": 32}
